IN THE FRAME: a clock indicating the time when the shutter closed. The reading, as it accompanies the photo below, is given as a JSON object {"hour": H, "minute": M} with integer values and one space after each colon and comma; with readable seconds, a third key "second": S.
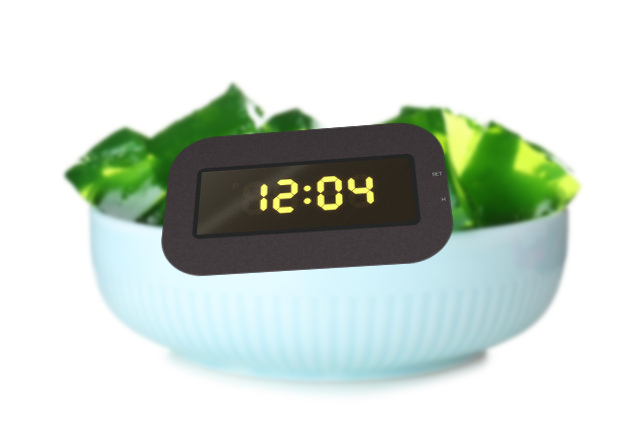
{"hour": 12, "minute": 4}
